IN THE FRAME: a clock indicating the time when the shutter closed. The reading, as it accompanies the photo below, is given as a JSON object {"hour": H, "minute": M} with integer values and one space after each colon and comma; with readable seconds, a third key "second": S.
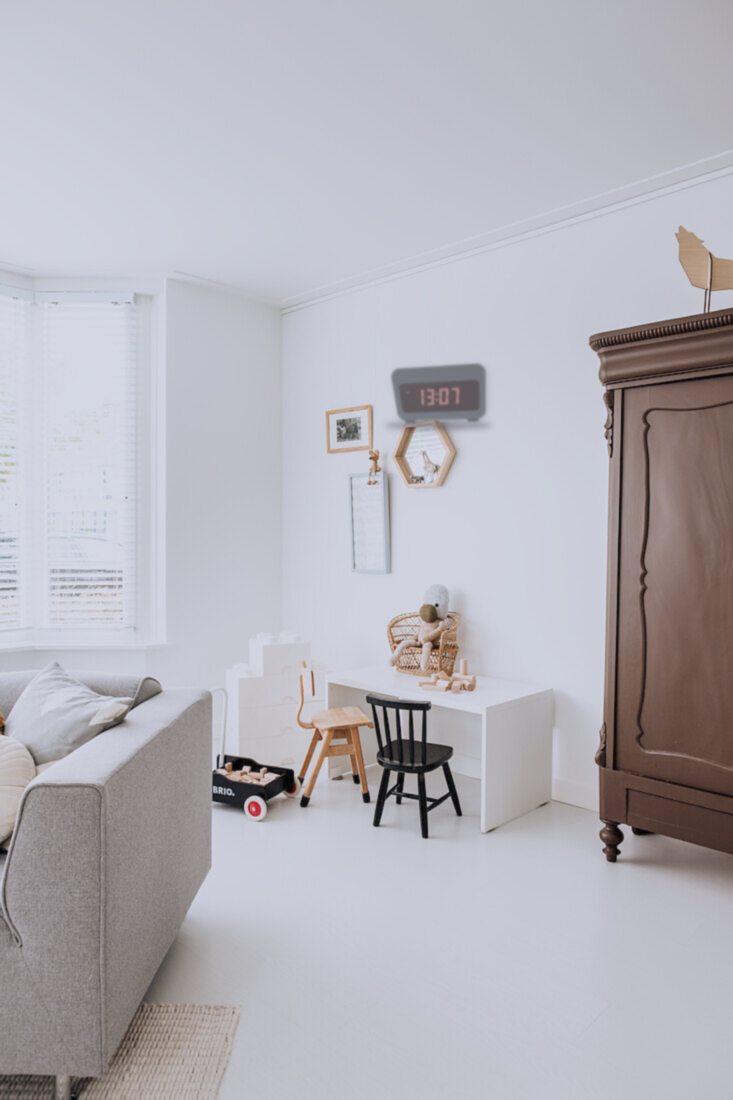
{"hour": 13, "minute": 7}
